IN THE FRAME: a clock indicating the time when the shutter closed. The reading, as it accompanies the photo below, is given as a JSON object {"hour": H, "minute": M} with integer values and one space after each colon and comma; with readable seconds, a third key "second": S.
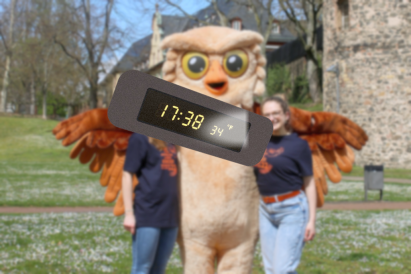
{"hour": 17, "minute": 38}
